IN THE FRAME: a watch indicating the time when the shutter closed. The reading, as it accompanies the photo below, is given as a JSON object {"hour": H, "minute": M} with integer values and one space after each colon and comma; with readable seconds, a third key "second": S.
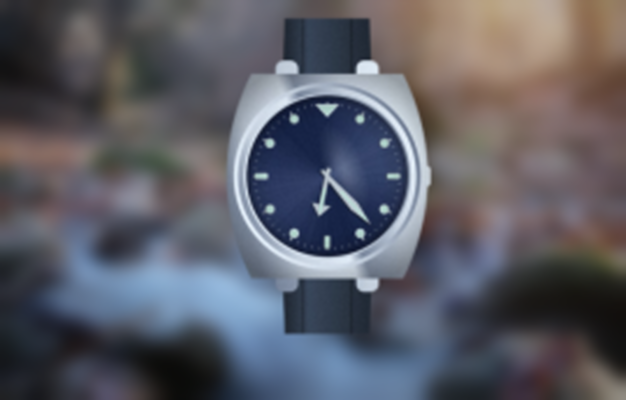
{"hour": 6, "minute": 23}
